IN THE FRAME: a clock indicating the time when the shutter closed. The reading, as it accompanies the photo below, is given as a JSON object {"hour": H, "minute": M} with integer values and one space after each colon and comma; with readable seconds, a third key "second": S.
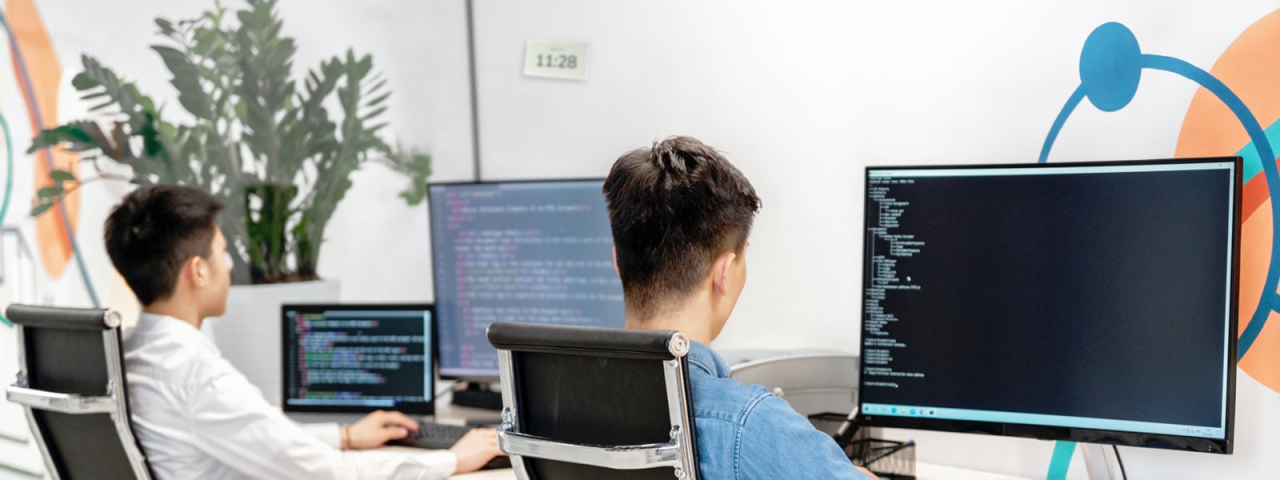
{"hour": 11, "minute": 28}
